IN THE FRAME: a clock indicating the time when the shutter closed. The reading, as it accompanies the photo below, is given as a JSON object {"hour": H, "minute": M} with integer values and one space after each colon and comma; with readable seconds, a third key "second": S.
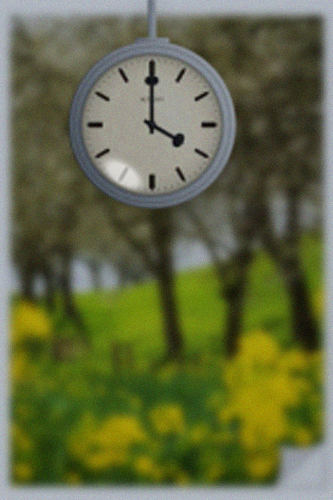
{"hour": 4, "minute": 0}
